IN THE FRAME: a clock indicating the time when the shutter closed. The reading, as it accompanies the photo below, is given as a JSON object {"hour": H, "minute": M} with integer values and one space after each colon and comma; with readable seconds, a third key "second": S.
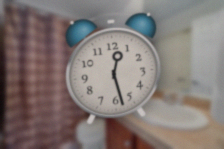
{"hour": 12, "minute": 28}
